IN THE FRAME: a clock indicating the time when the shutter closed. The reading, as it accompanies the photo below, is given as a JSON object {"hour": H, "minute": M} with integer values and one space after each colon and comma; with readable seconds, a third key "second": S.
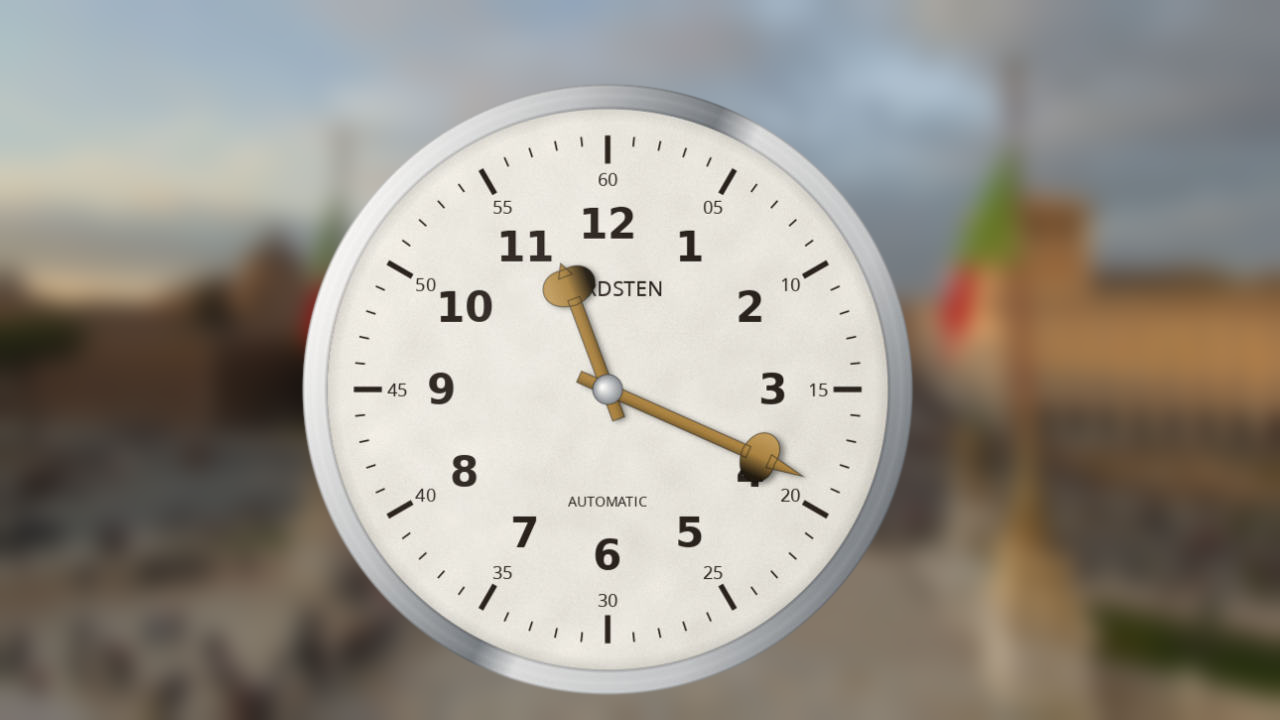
{"hour": 11, "minute": 19}
